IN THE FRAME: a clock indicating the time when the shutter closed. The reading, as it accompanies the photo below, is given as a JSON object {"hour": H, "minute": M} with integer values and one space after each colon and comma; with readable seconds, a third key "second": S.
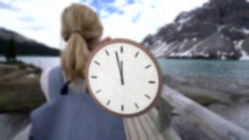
{"hour": 11, "minute": 58}
